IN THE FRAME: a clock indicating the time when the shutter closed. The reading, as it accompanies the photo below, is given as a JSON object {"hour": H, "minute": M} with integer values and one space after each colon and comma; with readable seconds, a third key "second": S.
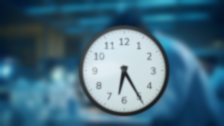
{"hour": 6, "minute": 25}
